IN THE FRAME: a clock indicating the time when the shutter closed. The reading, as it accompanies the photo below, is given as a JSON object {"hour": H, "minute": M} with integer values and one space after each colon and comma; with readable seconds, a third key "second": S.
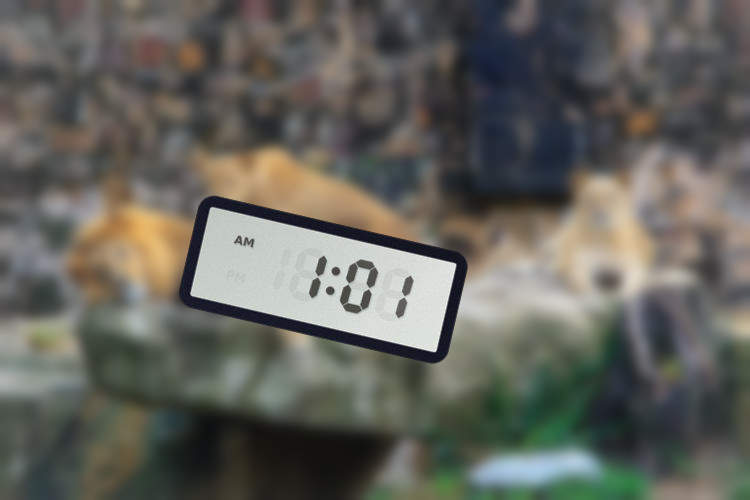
{"hour": 1, "minute": 1}
